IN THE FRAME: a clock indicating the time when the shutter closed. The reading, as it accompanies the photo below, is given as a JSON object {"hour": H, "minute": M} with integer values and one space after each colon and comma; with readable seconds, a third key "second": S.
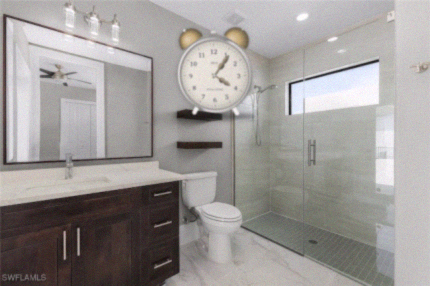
{"hour": 4, "minute": 6}
